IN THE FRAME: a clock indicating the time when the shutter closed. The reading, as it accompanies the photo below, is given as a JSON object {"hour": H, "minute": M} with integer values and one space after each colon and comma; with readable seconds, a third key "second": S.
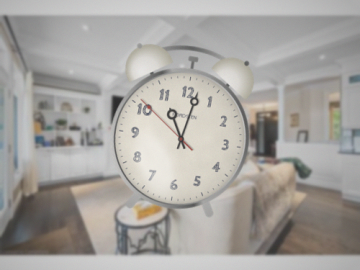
{"hour": 11, "minute": 1, "second": 51}
